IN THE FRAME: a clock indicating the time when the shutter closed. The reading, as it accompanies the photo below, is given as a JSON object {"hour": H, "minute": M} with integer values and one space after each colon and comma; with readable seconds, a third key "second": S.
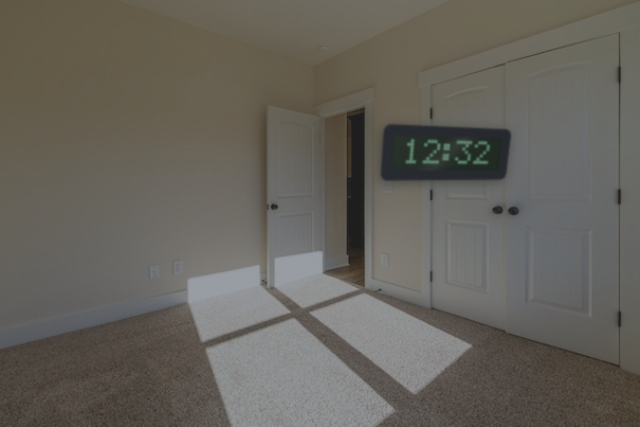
{"hour": 12, "minute": 32}
